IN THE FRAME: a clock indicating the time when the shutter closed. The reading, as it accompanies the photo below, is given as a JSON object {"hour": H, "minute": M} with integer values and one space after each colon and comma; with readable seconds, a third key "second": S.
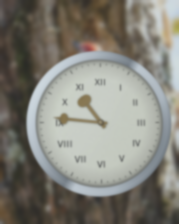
{"hour": 10, "minute": 46}
